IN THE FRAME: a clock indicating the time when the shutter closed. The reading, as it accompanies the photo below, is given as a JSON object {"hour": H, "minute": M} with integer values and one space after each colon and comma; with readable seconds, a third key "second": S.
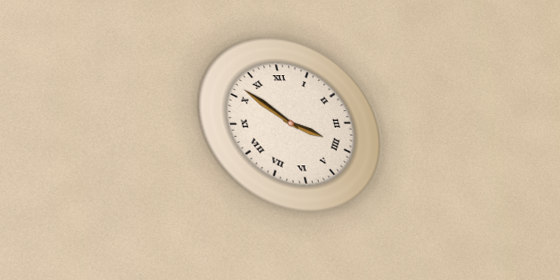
{"hour": 3, "minute": 52}
